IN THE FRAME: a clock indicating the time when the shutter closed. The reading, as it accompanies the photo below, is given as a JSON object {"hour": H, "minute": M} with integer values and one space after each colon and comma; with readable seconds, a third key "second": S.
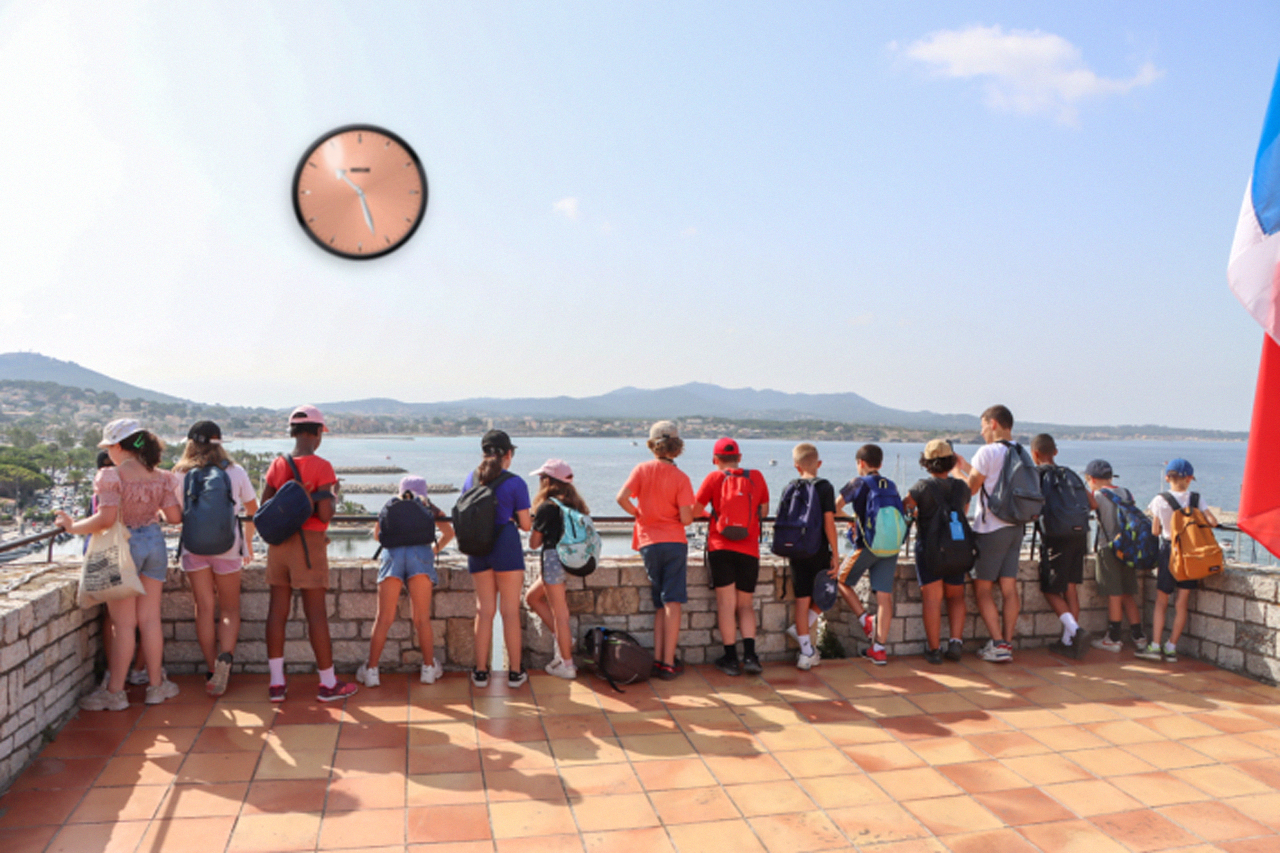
{"hour": 10, "minute": 27}
